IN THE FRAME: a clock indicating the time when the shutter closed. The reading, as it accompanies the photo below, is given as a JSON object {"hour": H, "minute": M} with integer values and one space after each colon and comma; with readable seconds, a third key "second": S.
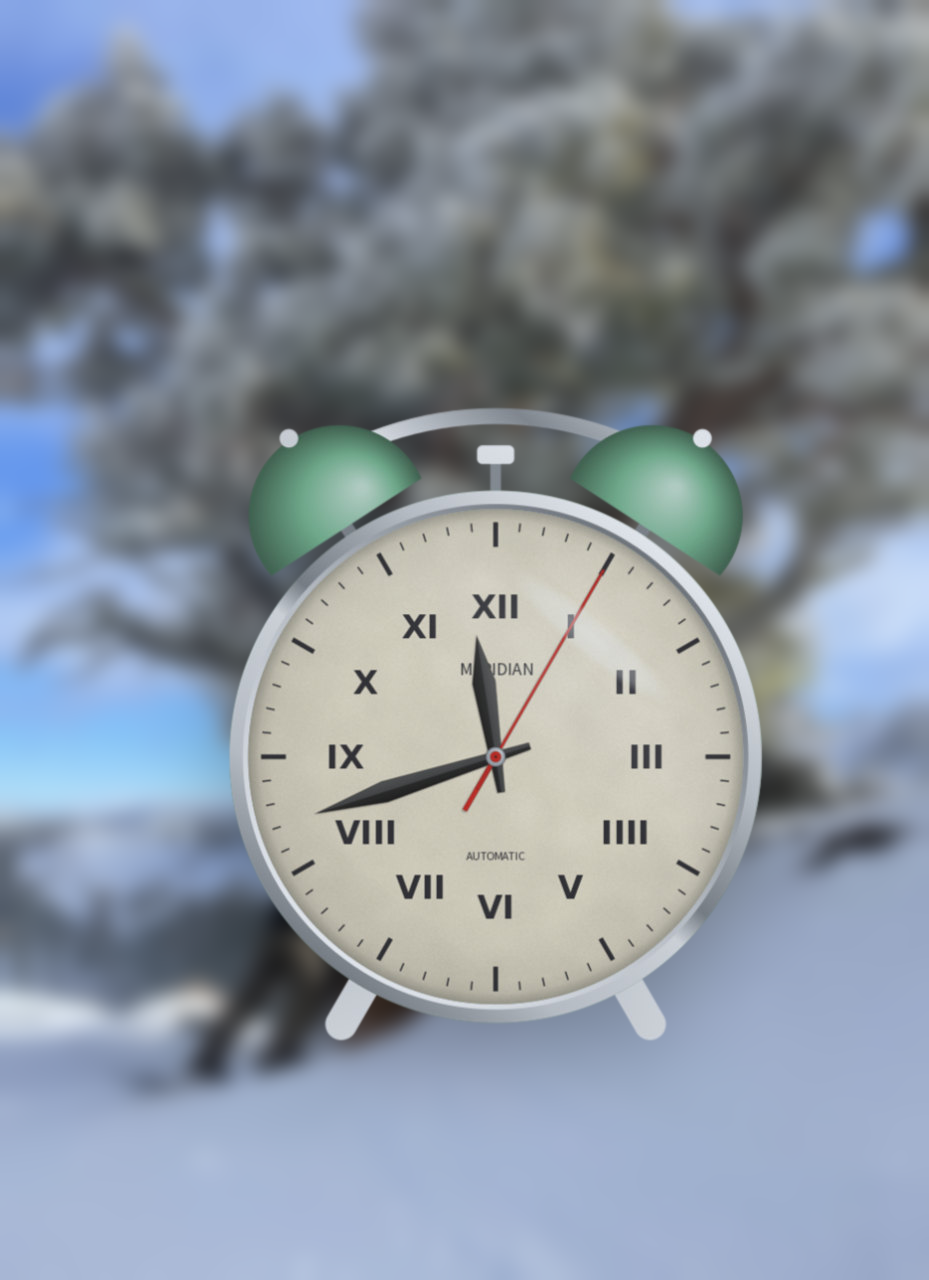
{"hour": 11, "minute": 42, "second": 5}
